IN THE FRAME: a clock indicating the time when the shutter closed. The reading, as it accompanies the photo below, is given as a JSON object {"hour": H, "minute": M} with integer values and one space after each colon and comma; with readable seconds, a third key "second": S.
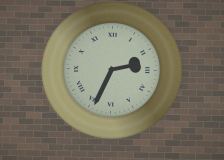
{"hour": 2, "minute": 34}
